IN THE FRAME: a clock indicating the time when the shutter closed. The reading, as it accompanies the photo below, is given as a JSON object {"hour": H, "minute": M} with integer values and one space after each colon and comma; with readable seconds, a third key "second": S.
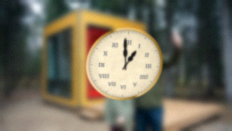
{"hour": 12, "minute": 59}
